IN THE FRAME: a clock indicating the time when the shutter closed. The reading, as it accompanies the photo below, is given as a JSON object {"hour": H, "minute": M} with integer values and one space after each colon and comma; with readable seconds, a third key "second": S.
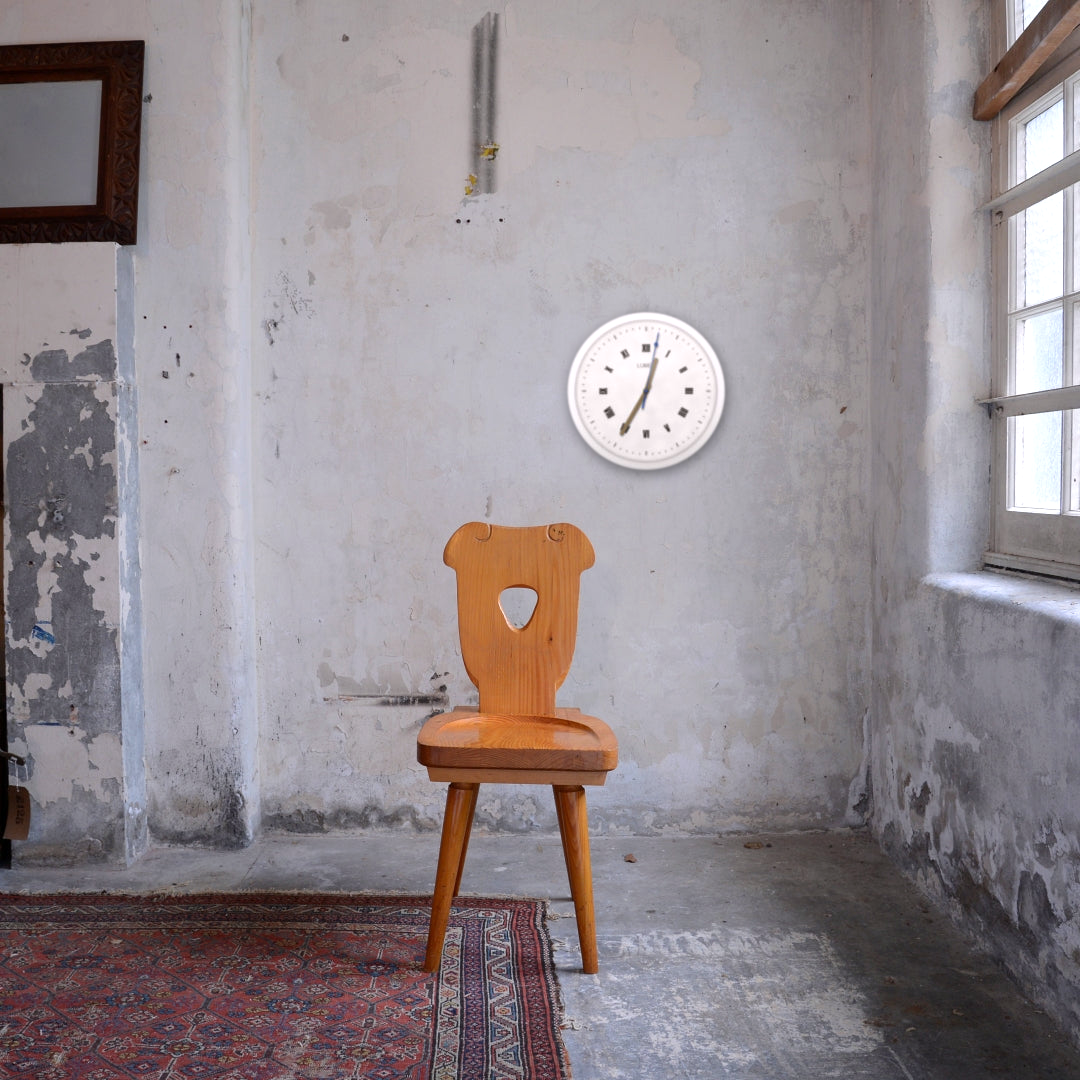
{"hour": 12, "minute": 35, "second": 2}
